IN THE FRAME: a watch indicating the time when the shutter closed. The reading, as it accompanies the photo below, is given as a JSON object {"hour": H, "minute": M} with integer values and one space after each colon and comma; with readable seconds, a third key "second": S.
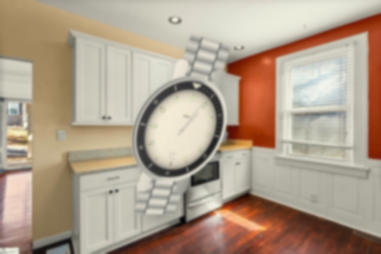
{"hour": 1, "minute": 4}
